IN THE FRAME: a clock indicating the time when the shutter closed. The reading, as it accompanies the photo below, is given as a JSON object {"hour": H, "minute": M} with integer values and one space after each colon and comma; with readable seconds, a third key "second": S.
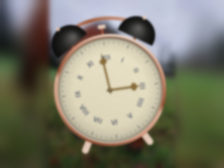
{"hour": 2, "minute": 59}
